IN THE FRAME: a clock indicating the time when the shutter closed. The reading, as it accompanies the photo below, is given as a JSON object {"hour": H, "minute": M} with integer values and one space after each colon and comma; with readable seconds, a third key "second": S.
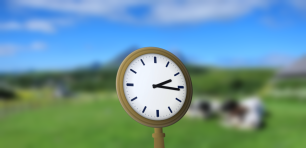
{"hour": 2, "minute": 16}
